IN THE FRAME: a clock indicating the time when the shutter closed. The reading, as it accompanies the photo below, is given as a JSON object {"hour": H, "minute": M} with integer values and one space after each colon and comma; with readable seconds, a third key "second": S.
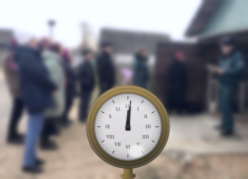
{"hour": 12, "minute": 1}
